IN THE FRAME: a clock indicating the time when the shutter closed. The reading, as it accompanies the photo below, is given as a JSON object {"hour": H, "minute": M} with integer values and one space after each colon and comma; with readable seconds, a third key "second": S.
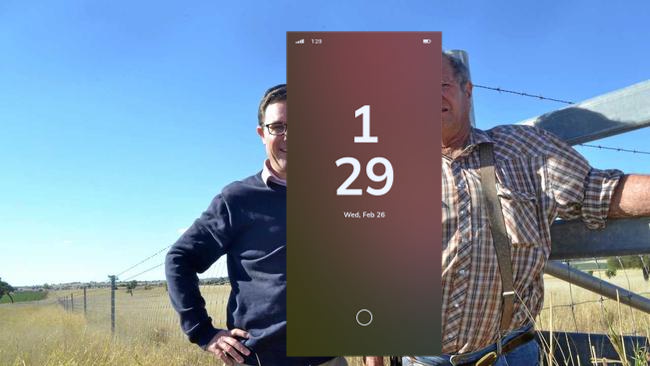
{"hour": 1, "minute": 29}
